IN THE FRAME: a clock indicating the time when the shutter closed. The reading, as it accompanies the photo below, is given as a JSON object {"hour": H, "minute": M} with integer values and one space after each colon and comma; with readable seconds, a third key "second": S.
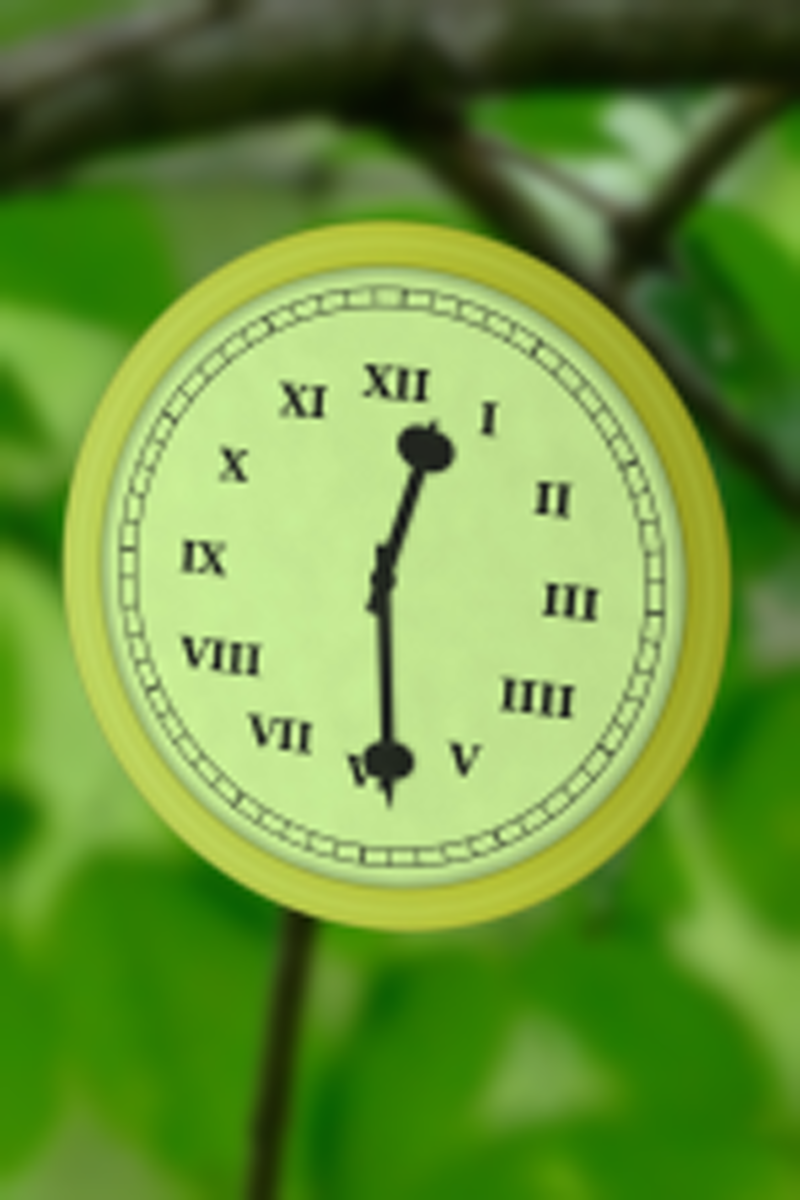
{"hour": 12, "minute": 29}
